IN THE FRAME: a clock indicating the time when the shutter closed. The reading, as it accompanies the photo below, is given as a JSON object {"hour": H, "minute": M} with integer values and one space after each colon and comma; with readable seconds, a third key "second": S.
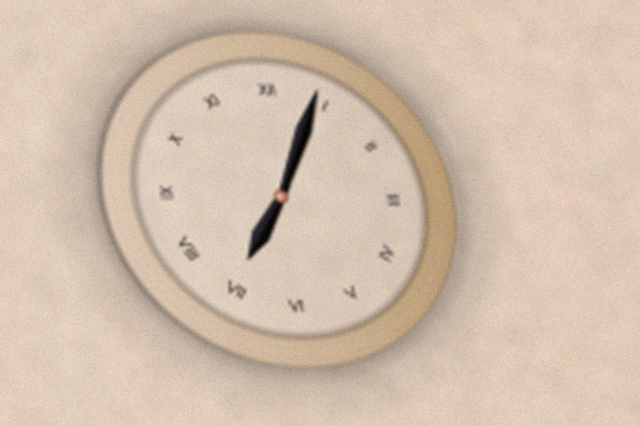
{"hour": 7, "minute": 4}
